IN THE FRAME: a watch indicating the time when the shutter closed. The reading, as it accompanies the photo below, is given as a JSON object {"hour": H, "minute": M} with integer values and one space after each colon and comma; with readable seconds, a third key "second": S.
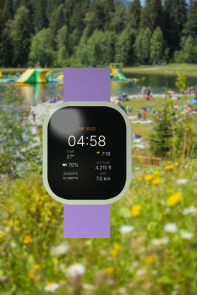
{"hour": 4, "minute": 58}
